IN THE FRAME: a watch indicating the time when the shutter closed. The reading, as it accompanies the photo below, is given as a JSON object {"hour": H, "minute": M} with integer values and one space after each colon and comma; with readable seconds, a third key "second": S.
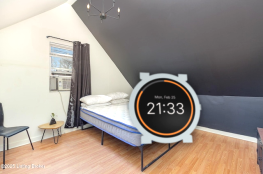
{"hour": 21, "minute": 33}
